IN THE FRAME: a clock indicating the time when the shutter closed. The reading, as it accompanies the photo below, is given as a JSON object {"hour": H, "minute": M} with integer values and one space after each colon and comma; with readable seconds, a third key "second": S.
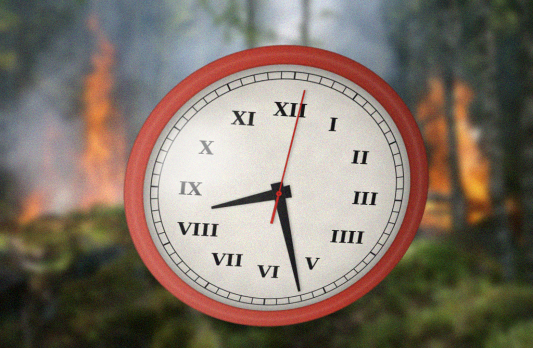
{"hour": 8, "minute": 27, "second": 1}
